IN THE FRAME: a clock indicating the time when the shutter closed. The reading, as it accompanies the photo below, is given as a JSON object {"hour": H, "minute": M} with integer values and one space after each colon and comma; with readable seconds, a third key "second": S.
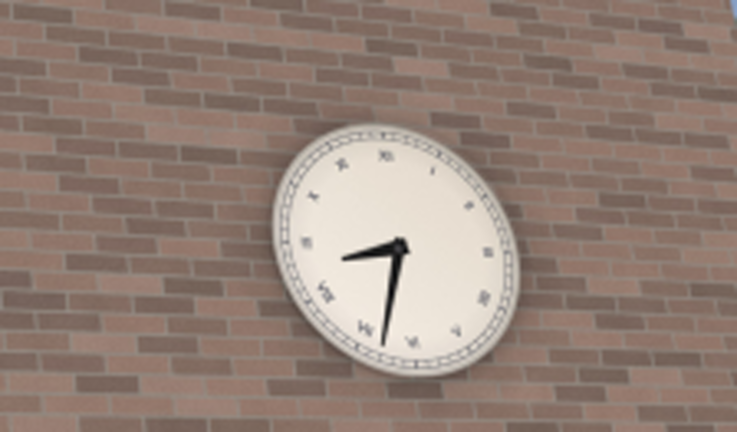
{"hour": 8, "minute": 33}
